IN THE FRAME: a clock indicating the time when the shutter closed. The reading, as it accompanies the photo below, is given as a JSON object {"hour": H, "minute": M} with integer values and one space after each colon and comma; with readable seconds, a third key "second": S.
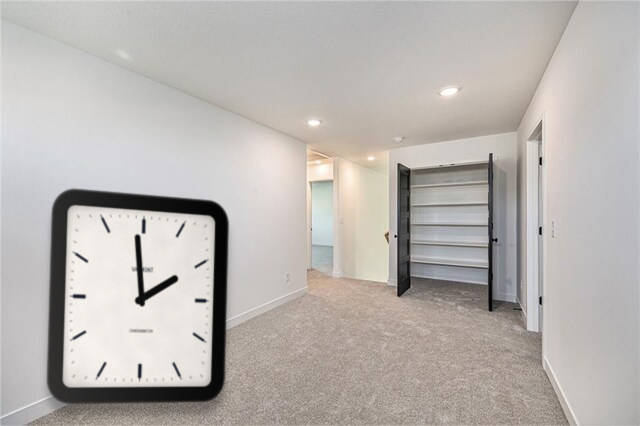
{"hour": 1, "minute": 59}
